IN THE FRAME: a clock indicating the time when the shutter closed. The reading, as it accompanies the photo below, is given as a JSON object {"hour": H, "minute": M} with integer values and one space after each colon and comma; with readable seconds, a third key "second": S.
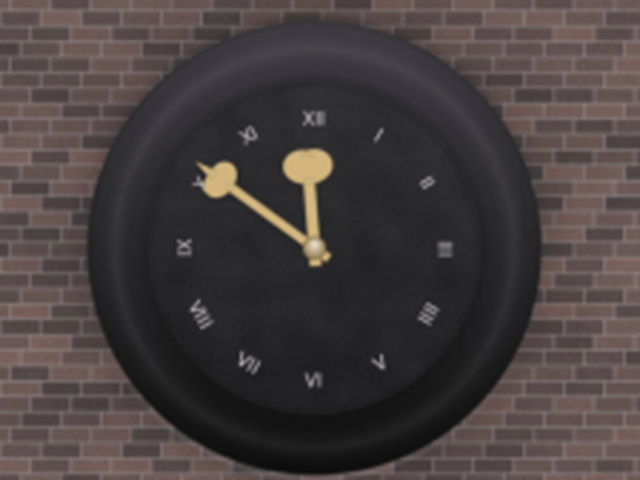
{"hour": 11, "minute": 51}
